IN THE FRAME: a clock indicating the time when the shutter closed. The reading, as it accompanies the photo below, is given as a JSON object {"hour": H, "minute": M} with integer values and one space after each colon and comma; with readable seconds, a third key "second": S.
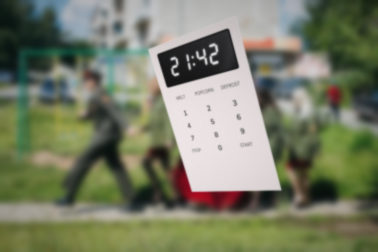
{"hour": 21, "minute": 42}
